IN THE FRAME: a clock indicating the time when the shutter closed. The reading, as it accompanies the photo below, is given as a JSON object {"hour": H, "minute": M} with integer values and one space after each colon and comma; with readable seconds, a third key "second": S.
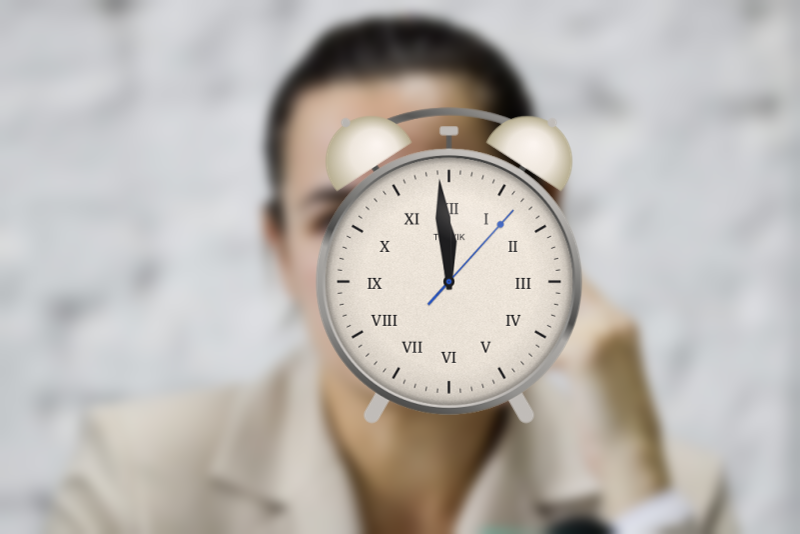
{"hour": 11, "minute": 59, "second": 7}
